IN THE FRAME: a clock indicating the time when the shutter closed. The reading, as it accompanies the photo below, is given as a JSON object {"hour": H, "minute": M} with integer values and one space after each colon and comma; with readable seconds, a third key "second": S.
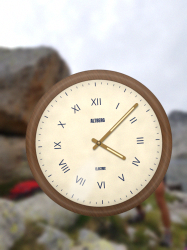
{"hour": 4, "minute": 8}
